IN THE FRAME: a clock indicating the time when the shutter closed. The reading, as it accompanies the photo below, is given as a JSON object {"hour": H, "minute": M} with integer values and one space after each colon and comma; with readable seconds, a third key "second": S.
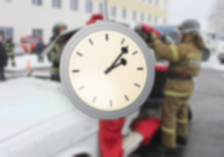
{"hour": 2, "minute": 7}
